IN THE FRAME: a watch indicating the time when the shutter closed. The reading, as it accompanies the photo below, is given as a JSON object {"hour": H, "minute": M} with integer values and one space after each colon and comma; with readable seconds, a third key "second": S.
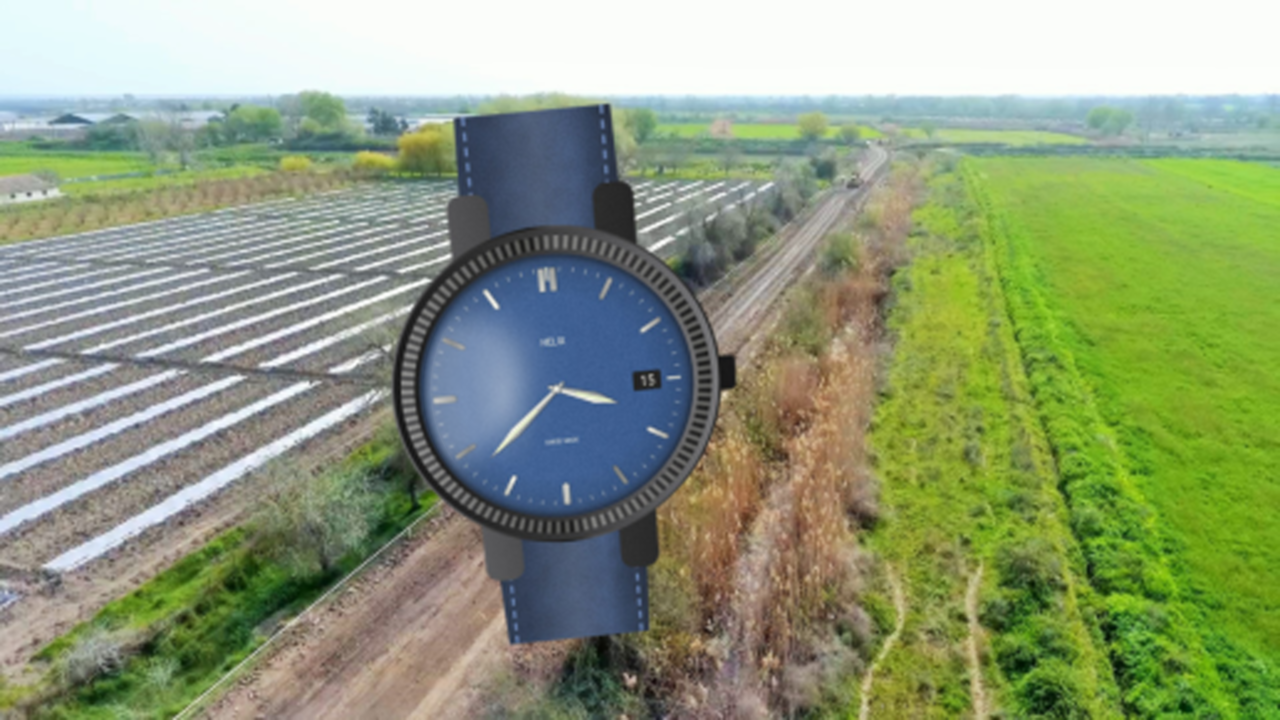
{"hour": 3, "minute": 38}
